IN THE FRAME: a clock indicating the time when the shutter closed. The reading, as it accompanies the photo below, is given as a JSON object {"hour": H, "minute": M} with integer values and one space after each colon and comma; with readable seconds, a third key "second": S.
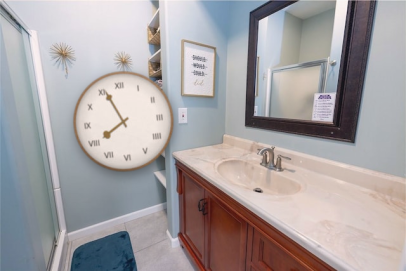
{"hour": 7, "minute": 56}
